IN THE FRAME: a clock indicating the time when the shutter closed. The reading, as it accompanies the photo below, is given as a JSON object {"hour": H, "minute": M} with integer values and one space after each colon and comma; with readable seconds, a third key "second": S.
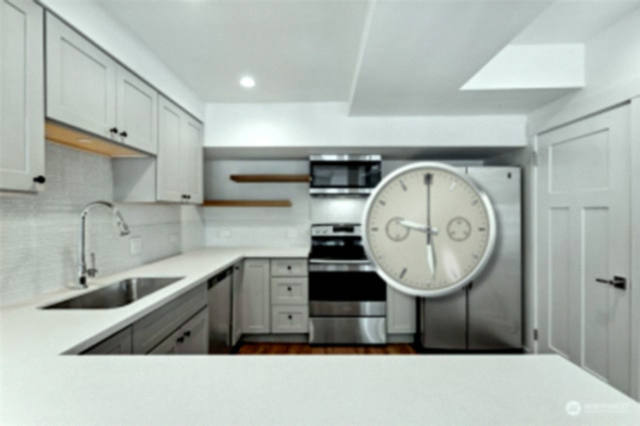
{"hour": 9, "minute": 29}
